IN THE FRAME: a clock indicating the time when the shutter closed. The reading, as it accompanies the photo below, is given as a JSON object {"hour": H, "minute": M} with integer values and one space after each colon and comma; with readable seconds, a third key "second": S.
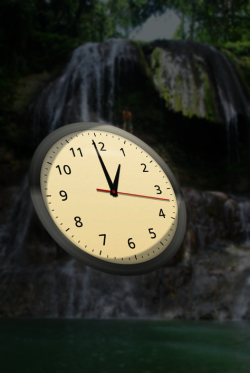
{"hour": 12, "minute": 59, "second": 17}
